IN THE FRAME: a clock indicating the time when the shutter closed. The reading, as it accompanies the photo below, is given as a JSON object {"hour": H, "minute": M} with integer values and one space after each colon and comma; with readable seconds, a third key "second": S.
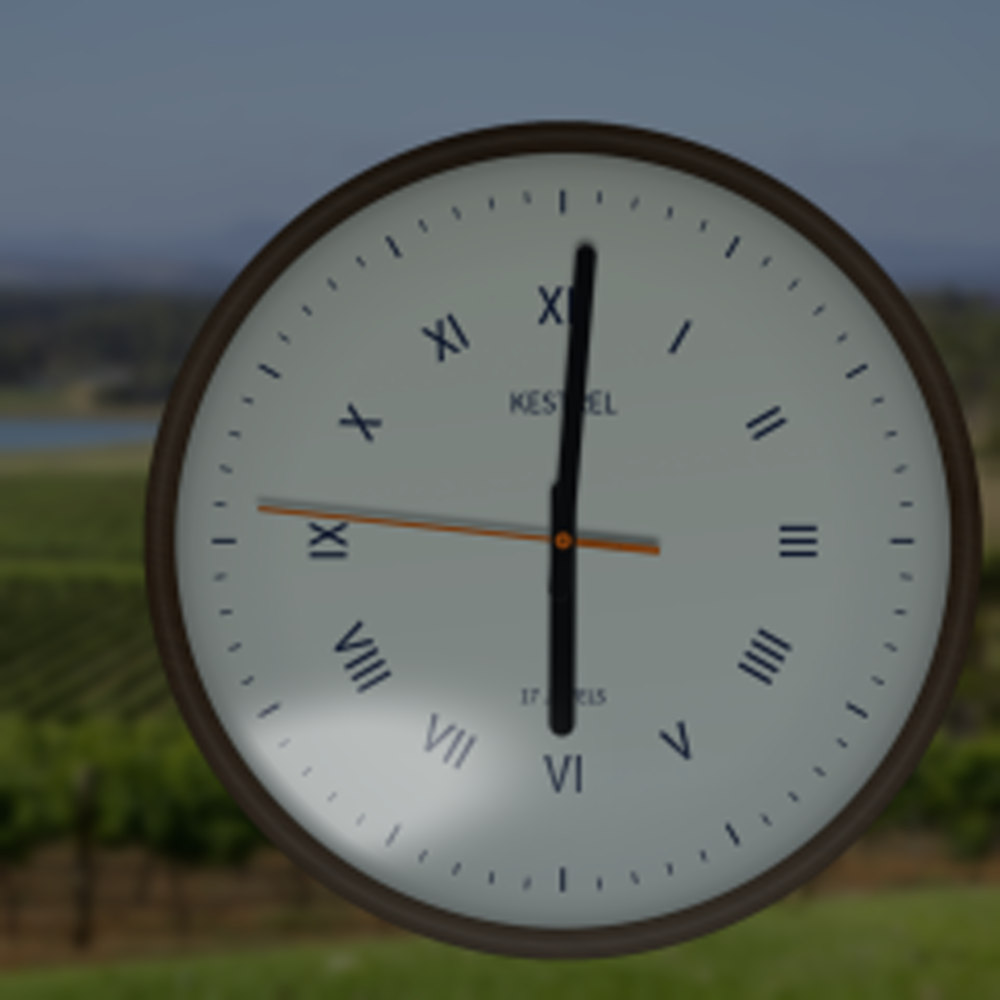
{"hour": 6, "minute": 0, "second": 46}
